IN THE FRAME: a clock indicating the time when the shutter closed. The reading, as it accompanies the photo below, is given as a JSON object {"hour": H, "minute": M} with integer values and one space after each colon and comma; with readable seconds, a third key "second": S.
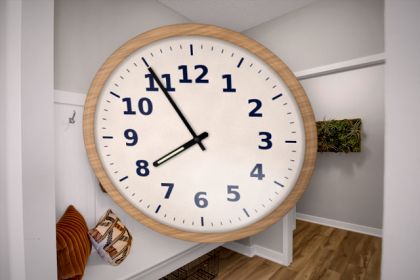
{"hour": 7, "minute": 55}
